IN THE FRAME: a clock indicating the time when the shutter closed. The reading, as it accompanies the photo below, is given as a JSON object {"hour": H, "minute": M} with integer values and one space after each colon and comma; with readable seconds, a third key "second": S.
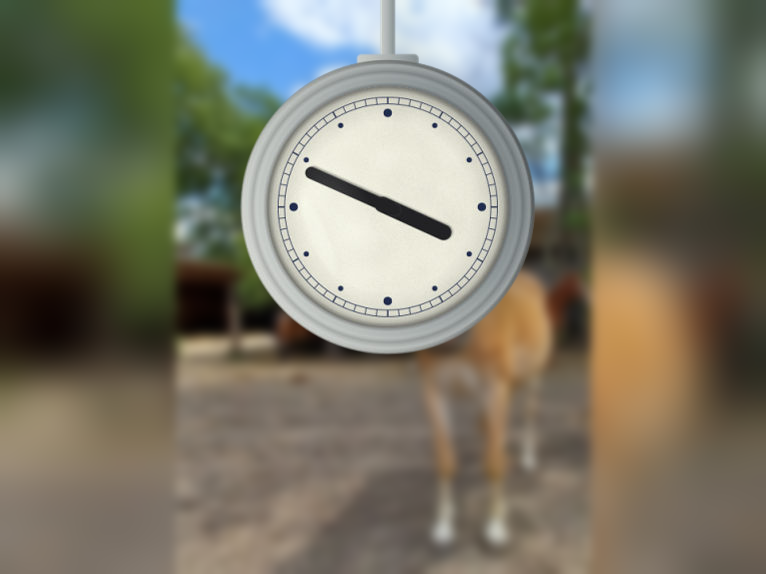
{"hour": 3, "minute": 49}
